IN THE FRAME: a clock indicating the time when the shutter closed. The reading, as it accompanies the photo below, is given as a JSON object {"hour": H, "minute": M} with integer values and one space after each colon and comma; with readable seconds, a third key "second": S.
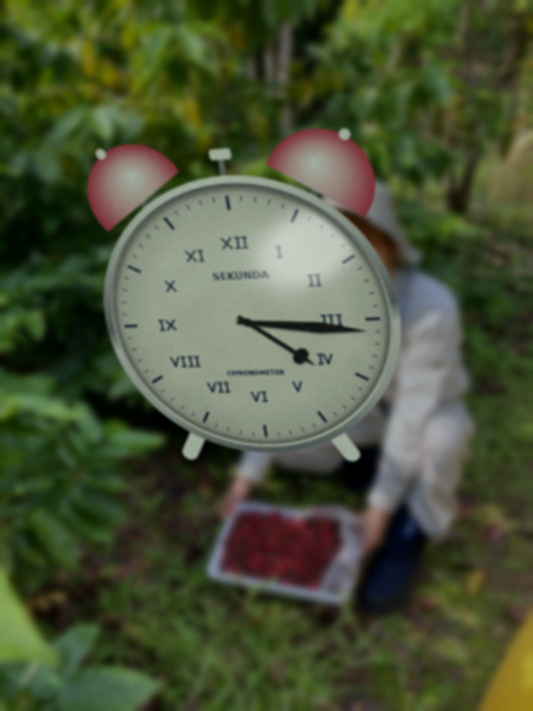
{"hour": 4, "minute": 16}
